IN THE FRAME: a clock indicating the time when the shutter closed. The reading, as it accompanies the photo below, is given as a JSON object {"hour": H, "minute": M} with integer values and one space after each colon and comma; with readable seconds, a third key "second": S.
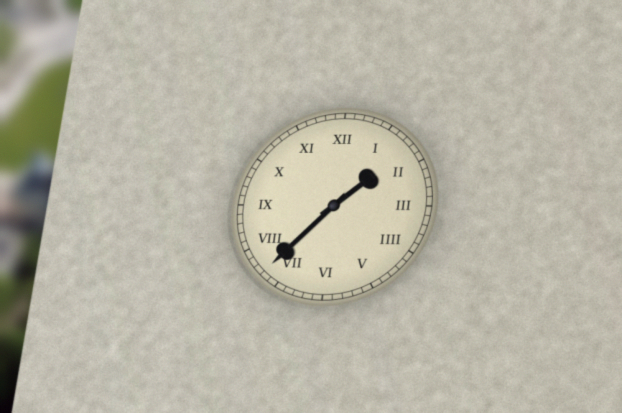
{"hour": 1, "minute": 37}
